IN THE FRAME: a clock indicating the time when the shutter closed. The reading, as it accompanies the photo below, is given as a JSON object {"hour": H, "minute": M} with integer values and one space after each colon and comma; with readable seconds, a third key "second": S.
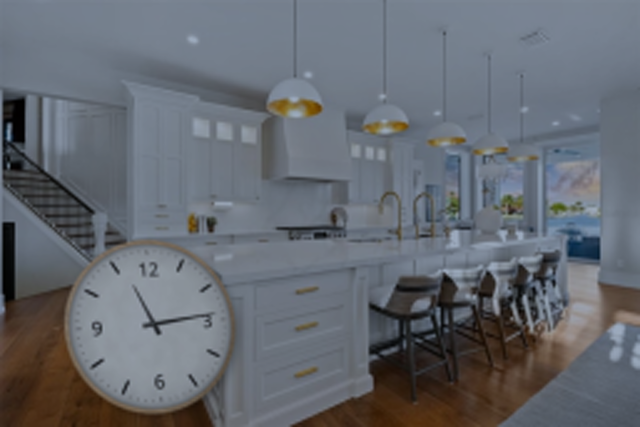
{"hour": 11, "minute": 14}
